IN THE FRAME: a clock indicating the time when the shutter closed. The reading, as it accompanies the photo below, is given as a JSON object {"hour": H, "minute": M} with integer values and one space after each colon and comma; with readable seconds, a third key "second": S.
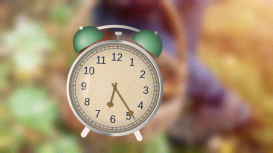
{"hour": 6, "minute": 24}
